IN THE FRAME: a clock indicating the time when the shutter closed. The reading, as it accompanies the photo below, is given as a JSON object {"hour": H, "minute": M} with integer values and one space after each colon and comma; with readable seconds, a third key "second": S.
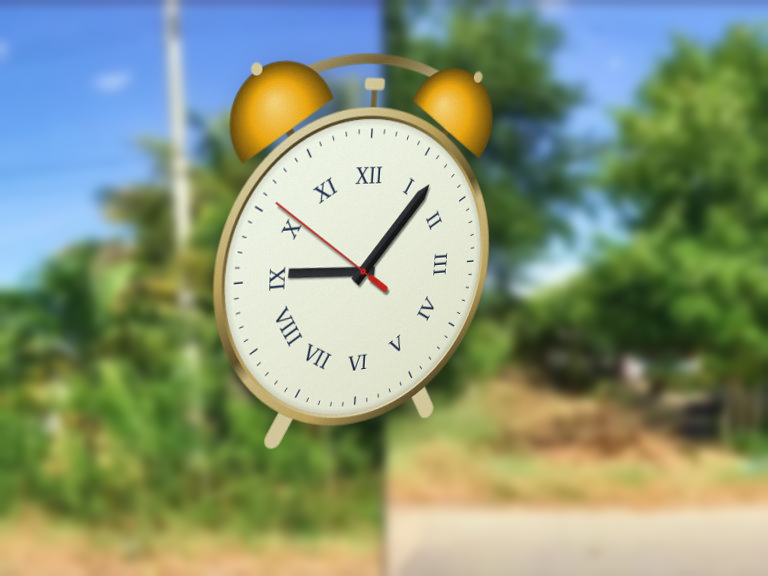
{"hour": 9, "minute": 6, "second": 51}
